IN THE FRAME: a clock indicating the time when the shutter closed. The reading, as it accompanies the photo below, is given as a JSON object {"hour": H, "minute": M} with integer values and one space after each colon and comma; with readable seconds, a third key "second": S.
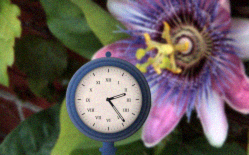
{"hour": 2, "minute": 24}
